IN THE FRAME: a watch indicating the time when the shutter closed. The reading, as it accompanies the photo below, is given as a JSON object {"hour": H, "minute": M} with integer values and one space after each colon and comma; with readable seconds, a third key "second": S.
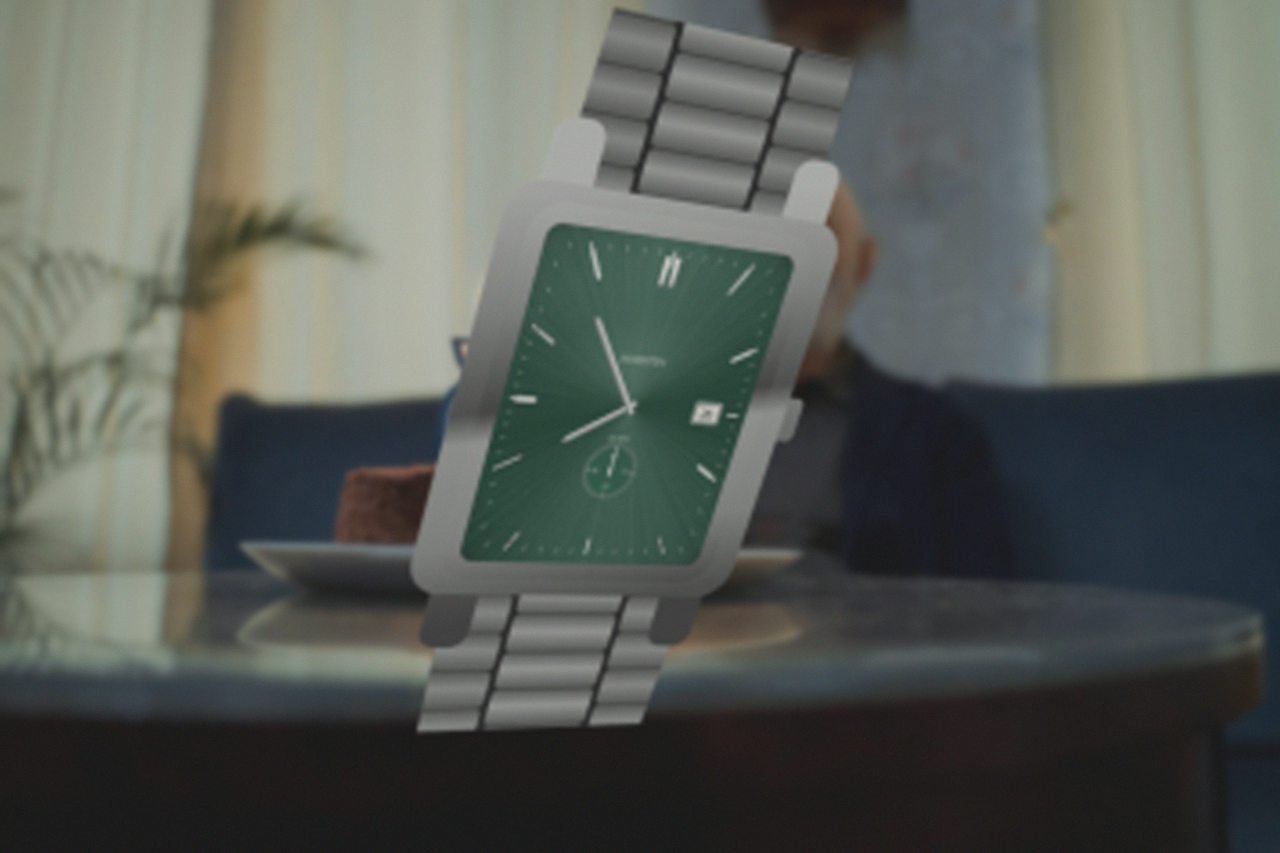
{"hour": 7, "minute": 54}
